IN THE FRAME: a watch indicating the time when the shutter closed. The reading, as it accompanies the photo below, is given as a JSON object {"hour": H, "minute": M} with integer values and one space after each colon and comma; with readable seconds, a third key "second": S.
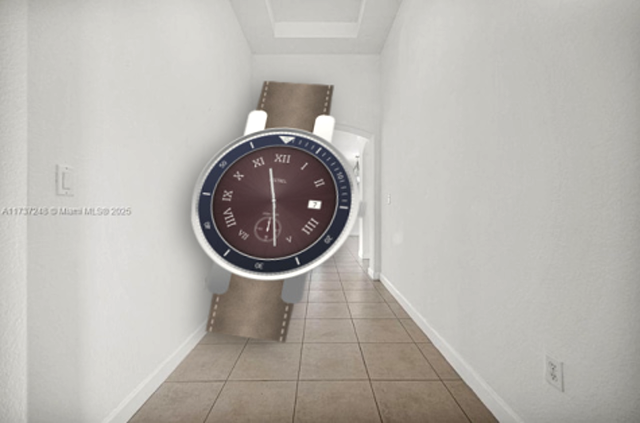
{"hour": 11, "minute": 28}
